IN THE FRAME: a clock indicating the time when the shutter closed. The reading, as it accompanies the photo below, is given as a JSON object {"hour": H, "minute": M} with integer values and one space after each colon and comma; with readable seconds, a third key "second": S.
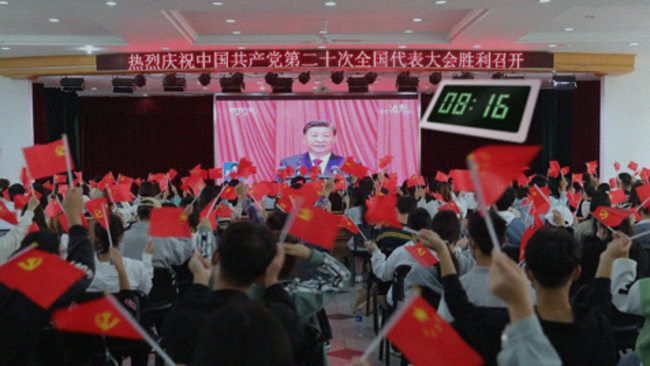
{"hour": 8, "minute": 16}
